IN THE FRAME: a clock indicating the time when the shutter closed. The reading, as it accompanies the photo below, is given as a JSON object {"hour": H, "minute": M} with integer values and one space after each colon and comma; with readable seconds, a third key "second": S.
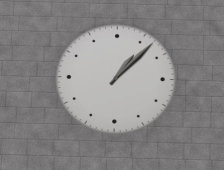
{"hour": 1, "minute": 7}
